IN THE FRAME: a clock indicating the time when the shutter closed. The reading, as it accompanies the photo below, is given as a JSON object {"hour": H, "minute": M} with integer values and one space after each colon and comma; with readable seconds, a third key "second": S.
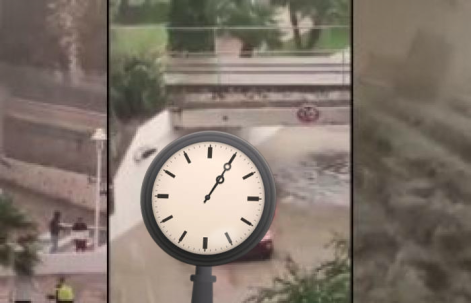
{"hour": 1, "minute": 5}
